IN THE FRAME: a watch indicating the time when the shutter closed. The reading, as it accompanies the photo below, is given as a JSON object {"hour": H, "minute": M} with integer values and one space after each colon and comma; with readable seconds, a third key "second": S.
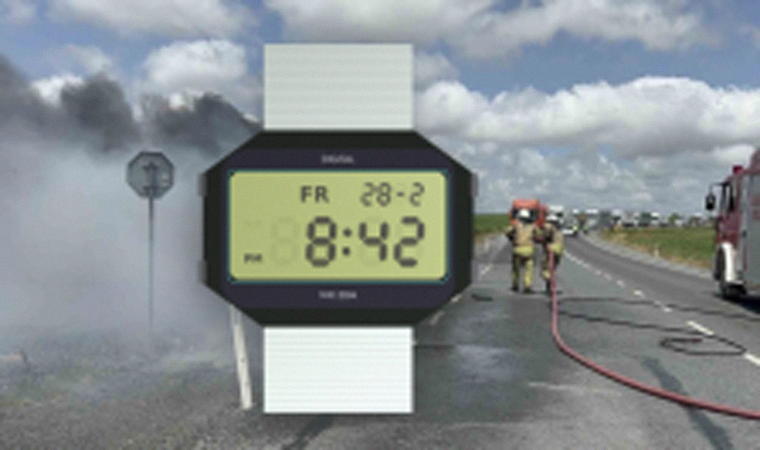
{"hour": 8, "minute": 42}
